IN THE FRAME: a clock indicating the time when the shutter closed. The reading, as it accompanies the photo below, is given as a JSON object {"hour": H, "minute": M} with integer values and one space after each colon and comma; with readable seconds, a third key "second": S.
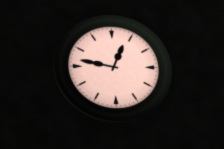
{"hour": 12, "minute": 47}
